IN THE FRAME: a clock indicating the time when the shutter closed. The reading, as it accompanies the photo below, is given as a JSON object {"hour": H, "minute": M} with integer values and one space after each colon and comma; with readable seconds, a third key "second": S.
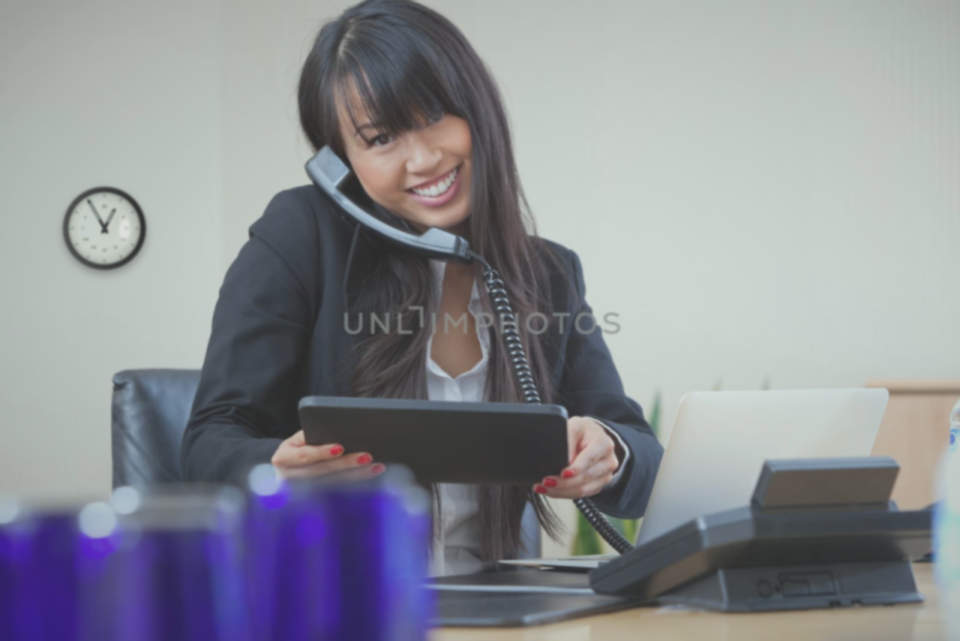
{"hour": 12, "minute": 55}
